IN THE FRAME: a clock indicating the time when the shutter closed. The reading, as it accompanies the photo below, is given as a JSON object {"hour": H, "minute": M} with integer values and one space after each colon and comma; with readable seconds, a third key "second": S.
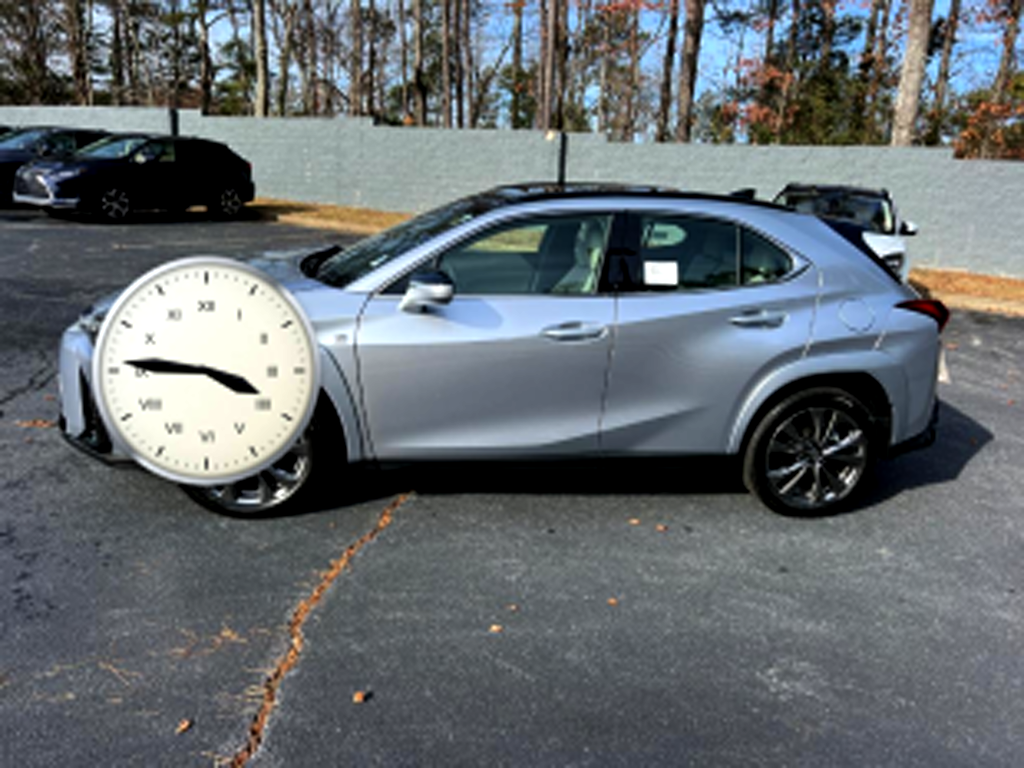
{"hour": 3, "minute": 46}
